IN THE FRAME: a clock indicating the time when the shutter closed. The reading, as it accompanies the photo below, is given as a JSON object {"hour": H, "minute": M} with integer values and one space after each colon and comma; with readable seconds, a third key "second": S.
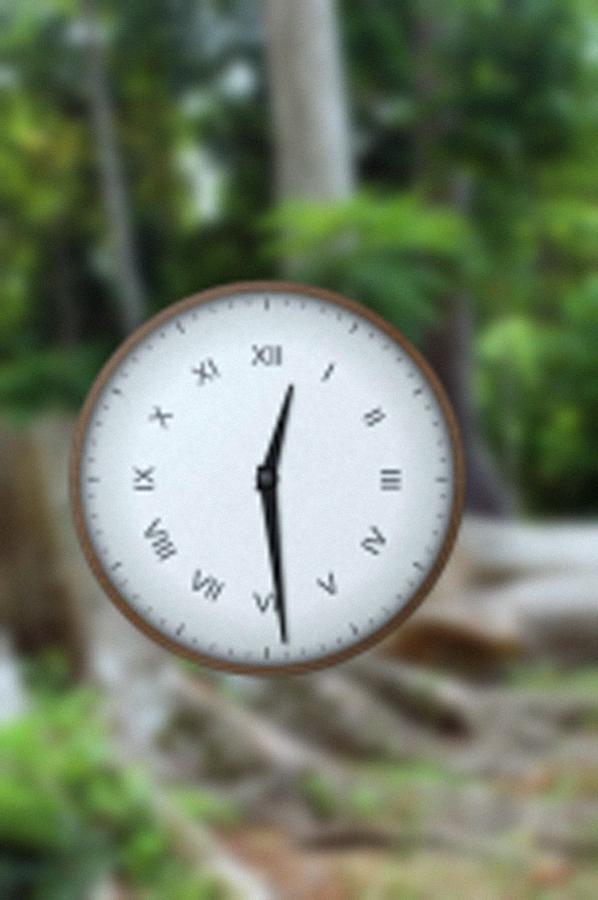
{"hour": 12, "minute": 29}
